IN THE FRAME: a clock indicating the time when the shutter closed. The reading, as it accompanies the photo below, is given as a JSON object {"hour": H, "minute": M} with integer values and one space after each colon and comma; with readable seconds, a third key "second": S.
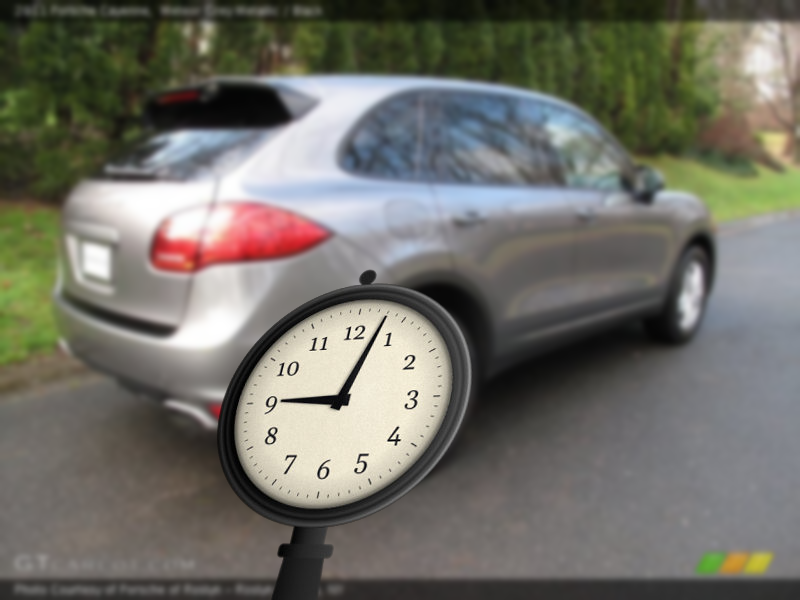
{"hour": 9, "minute": 3}
